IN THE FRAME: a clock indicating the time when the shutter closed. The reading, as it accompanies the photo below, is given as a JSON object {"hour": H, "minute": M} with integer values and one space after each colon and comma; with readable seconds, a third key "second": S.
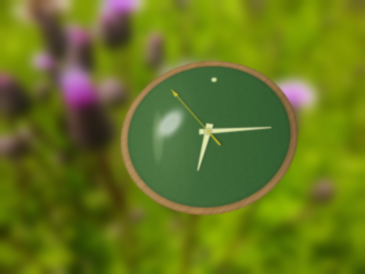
{"hour": 6, "minute": 13, "second": 53}
